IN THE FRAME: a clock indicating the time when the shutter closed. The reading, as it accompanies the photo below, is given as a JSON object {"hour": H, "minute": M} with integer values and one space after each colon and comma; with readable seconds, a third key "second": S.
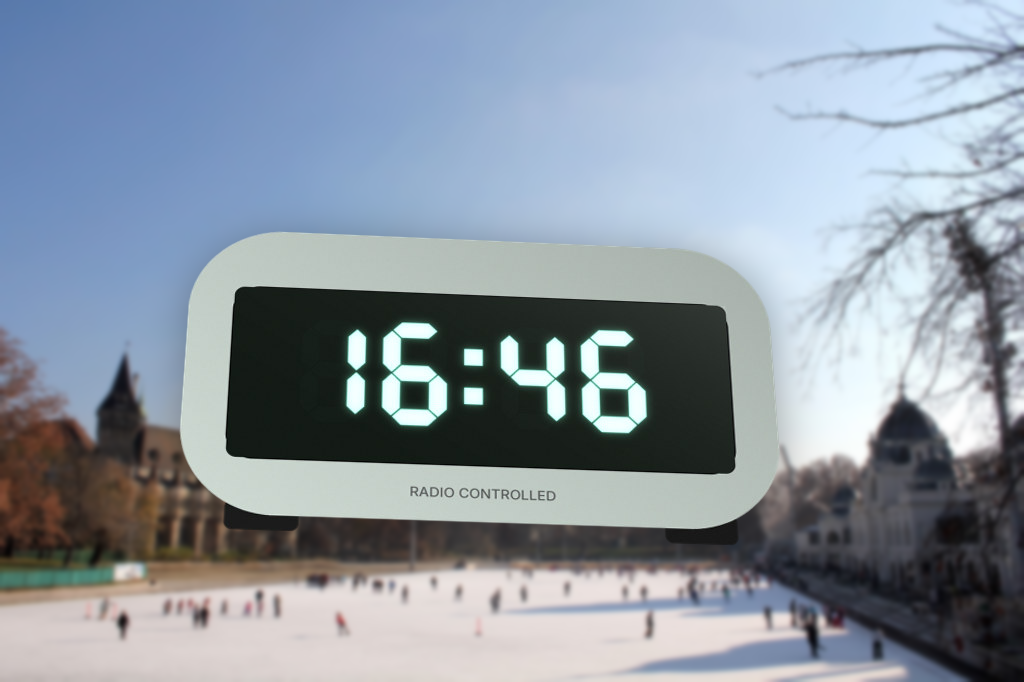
{"hour": 16, "minute": 46}
